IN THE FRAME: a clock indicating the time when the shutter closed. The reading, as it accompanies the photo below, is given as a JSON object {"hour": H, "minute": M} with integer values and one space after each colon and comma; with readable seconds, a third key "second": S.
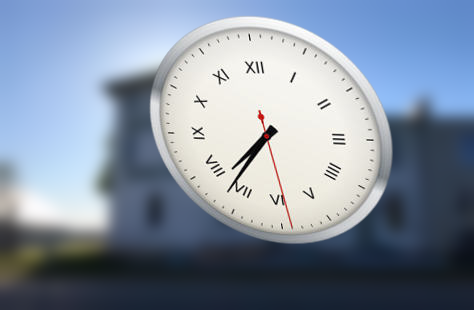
{"hour": 7, "minute": 36, "second": 29}
